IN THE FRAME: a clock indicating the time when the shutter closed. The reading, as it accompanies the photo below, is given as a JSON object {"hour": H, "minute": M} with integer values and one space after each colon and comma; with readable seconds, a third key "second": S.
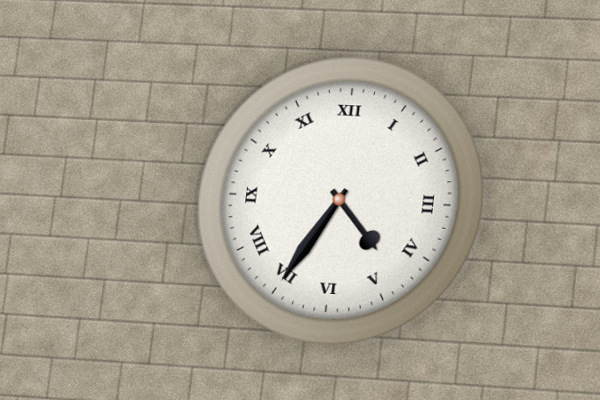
{"hour": 4, "minute": 35}
